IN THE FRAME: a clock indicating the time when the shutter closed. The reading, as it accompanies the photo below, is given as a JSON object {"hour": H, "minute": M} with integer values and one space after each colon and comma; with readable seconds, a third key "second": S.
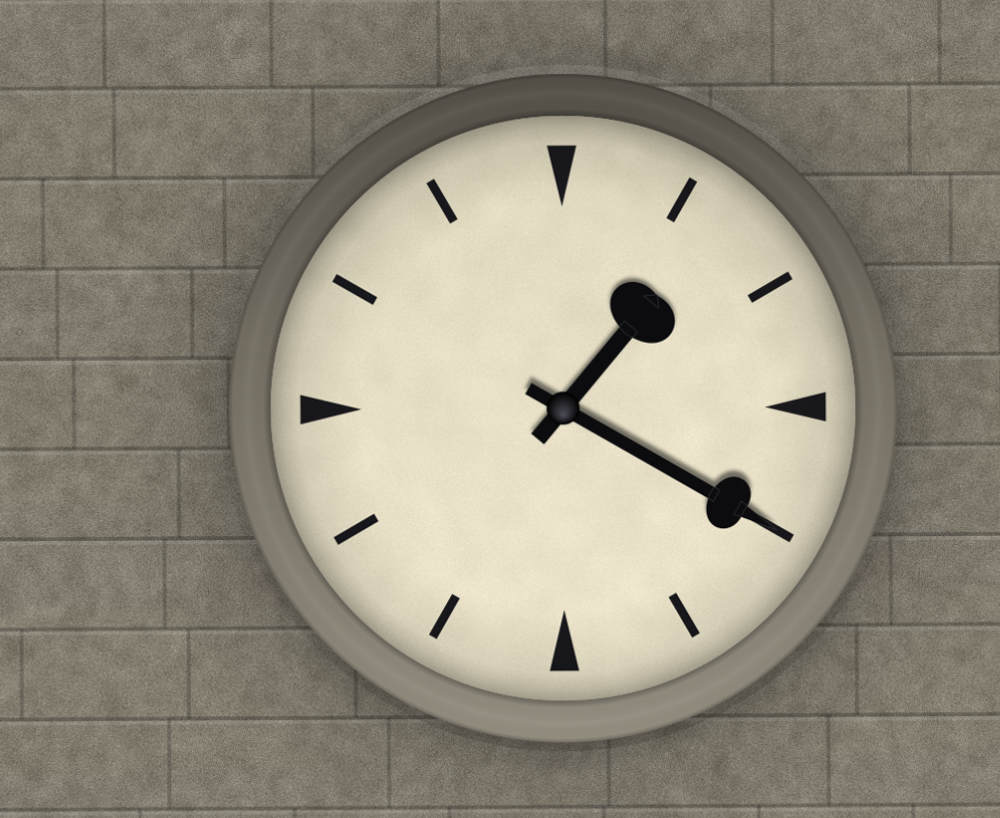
{"hour": 1, "minute": 20}
